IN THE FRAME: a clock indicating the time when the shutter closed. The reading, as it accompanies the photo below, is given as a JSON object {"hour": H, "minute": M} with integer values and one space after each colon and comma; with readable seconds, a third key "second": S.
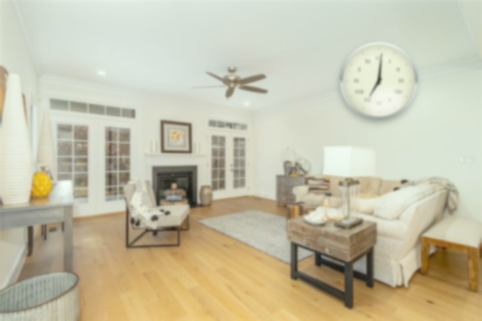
{"hour": 7, "minute": 1}
